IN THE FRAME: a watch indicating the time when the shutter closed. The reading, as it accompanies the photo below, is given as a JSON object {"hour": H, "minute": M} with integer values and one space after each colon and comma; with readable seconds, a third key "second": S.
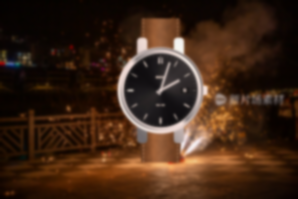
{"hour": 2, "minute": 3}
